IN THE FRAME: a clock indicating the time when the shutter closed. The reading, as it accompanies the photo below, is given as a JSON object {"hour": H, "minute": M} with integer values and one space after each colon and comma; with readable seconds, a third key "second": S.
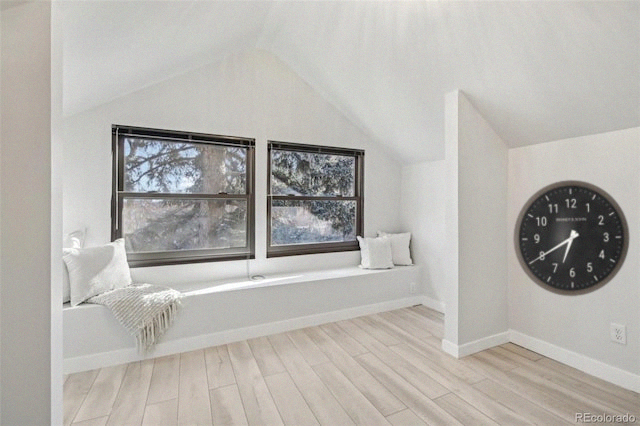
{"hour": 6, "minute": 40}
